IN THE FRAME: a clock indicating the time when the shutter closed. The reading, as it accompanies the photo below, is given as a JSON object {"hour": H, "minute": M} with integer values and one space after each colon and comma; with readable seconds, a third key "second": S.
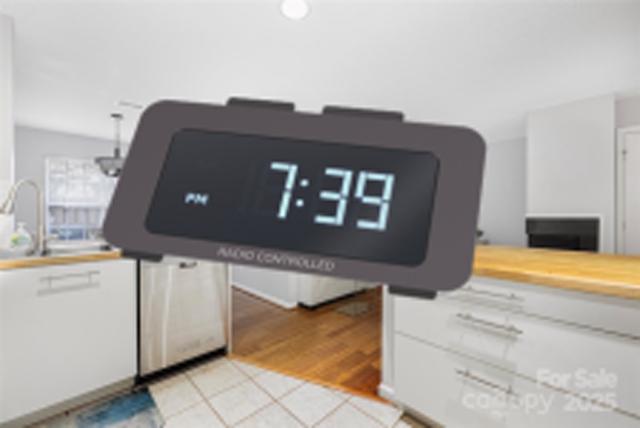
{"hour": 7, "minute": 39}
